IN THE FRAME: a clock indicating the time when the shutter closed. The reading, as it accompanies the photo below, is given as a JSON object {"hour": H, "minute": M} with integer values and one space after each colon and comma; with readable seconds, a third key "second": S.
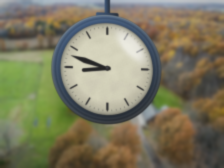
{"hour": 8, "minute": 48}
